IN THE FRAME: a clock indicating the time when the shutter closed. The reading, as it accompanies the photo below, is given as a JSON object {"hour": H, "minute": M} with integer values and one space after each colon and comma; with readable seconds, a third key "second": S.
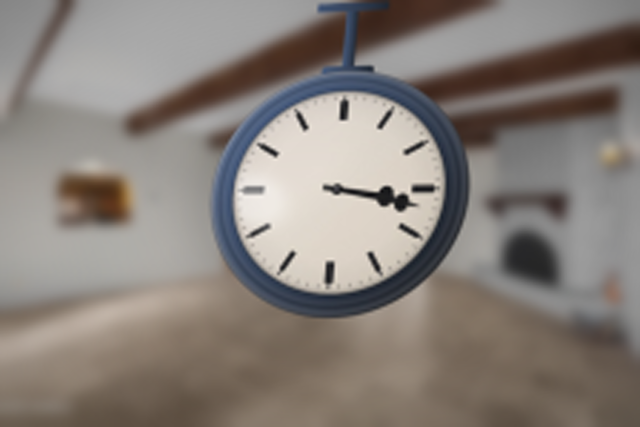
{"hour": 3, "minute": 17}
